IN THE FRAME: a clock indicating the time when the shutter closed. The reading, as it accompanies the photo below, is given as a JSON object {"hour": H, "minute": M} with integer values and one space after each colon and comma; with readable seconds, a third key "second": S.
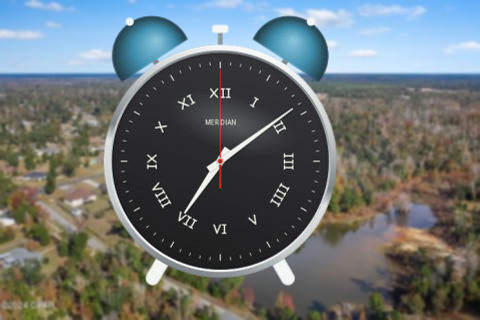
{"hour": 7, "minute": 9, "second": 0}
